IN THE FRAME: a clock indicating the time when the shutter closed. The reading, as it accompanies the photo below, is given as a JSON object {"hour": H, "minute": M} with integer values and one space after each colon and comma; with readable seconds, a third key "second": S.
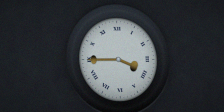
{"hour": 3, "minute": 45}
